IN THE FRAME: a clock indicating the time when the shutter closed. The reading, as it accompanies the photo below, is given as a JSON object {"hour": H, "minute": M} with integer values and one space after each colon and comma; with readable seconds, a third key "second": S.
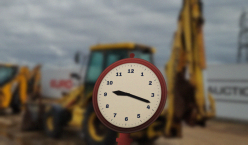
{"hour": 9, "minute": 18}
